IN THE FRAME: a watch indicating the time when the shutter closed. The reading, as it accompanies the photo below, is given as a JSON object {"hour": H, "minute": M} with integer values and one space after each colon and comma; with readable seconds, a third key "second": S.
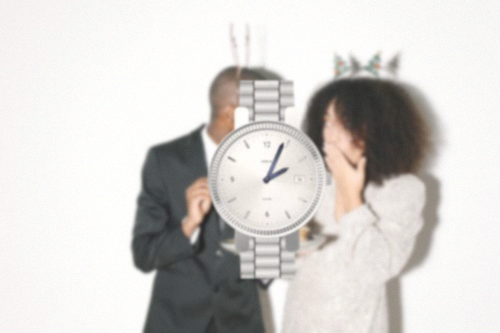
{"hour": 2, "minute": 4}
